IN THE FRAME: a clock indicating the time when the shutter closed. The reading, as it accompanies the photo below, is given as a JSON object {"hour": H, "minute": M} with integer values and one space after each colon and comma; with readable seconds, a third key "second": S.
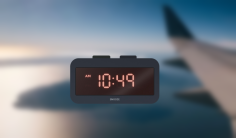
{"hour": 10, "minute": 49}
